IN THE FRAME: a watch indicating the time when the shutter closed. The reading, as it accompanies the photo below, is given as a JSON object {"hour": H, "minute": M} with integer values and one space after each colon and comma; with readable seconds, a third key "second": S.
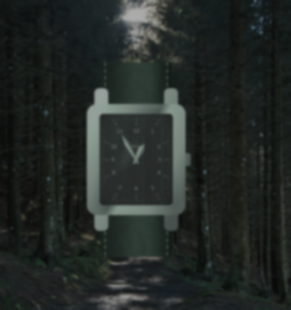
{"hour": 12, "minute": 55}
